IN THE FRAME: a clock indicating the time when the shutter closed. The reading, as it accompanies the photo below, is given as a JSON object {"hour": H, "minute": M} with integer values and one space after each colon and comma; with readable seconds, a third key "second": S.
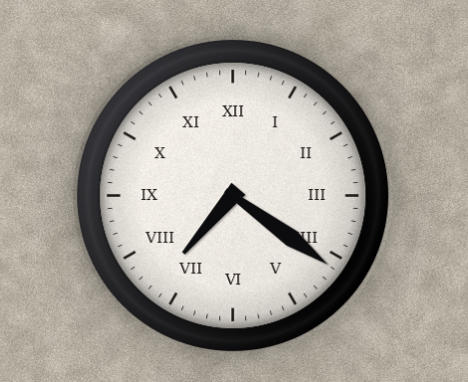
{"hour": 7, "minute": 21}
